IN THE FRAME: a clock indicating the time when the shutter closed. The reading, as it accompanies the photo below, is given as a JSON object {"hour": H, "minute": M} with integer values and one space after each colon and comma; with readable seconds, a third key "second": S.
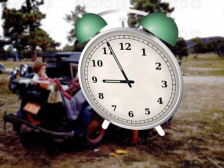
{"hour": 8, "minute": 56}
